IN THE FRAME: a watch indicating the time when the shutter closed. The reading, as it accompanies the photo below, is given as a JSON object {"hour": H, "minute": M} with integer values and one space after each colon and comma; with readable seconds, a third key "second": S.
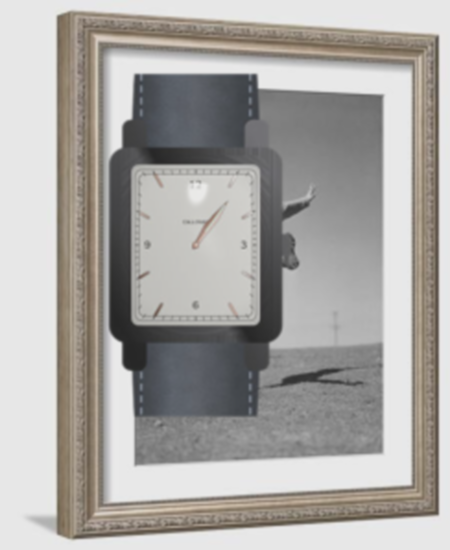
{"hour": 1, "minute": 6}
